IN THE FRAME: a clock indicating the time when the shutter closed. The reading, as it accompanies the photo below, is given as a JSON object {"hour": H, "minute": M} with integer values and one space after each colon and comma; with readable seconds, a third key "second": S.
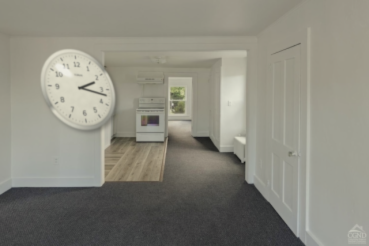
{"hour": 2, "minute": 17}
